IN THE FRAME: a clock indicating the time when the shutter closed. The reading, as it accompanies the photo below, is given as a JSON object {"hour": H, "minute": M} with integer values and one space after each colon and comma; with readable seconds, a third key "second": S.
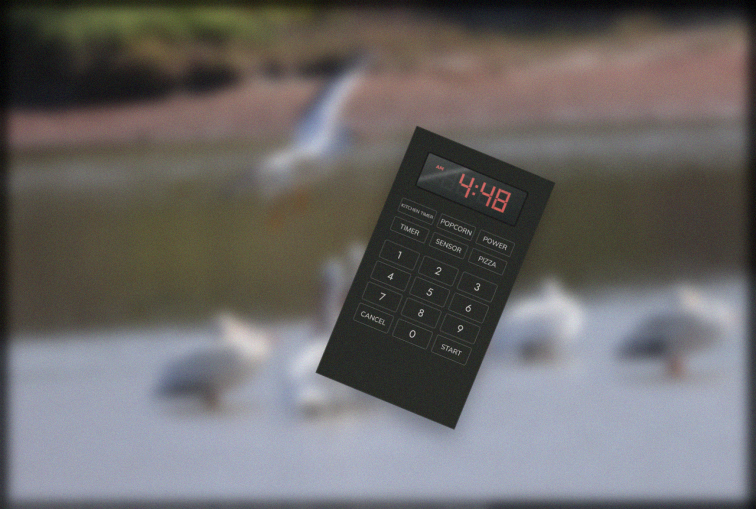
{"hour": 4, "minute": 48}
